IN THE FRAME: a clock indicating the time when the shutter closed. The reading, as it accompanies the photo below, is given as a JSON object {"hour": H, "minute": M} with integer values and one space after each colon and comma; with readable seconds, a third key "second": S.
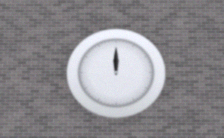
{"hour": 12, "minute": 0}
